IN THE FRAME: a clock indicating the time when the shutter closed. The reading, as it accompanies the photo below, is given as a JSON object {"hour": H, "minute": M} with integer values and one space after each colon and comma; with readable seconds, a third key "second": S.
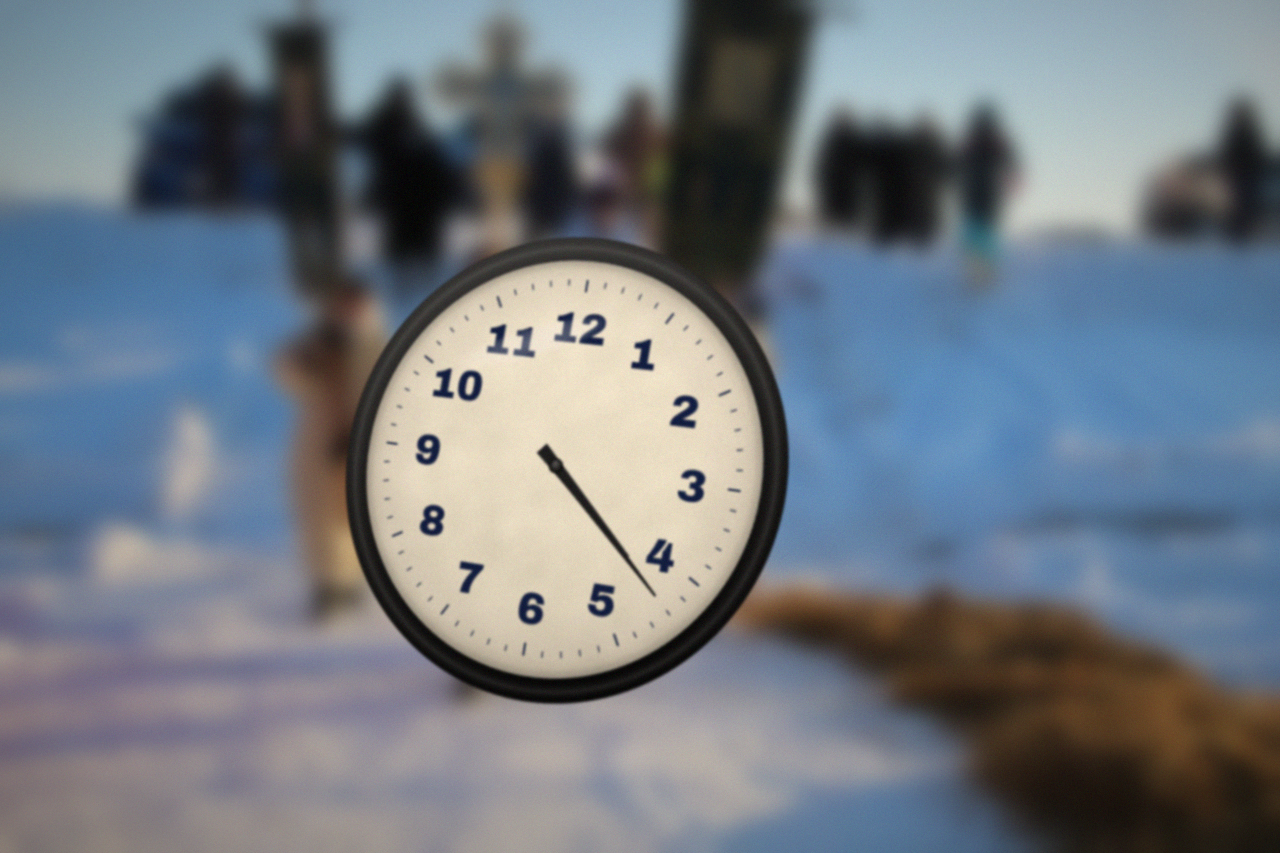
{"hour": 4, "minute": 22}
